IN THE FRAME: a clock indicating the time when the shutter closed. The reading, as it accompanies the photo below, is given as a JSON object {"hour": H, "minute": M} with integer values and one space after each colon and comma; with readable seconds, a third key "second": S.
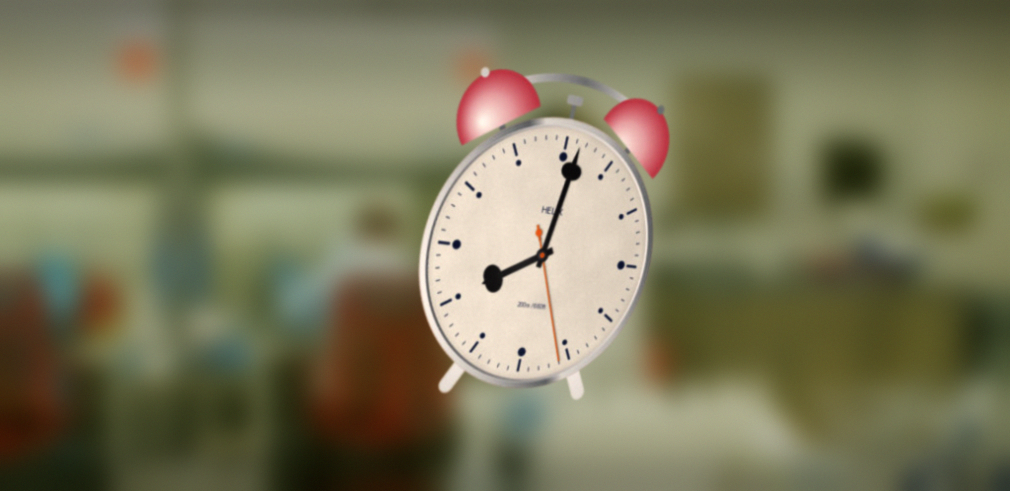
{"hour": 8, "minute": 1, "second": 26}
